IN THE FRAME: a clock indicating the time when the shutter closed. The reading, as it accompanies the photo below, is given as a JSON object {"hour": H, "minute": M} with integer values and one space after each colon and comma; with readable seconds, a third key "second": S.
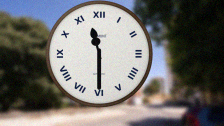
{"hour": 11, "minute": 30}
